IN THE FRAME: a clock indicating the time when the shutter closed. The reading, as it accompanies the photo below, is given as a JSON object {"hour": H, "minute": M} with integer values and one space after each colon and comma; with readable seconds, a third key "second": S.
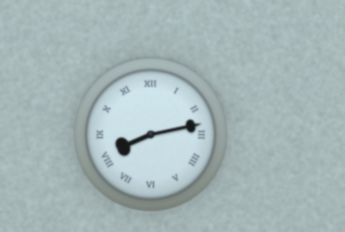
{"hour": 8, "minute": 13}
